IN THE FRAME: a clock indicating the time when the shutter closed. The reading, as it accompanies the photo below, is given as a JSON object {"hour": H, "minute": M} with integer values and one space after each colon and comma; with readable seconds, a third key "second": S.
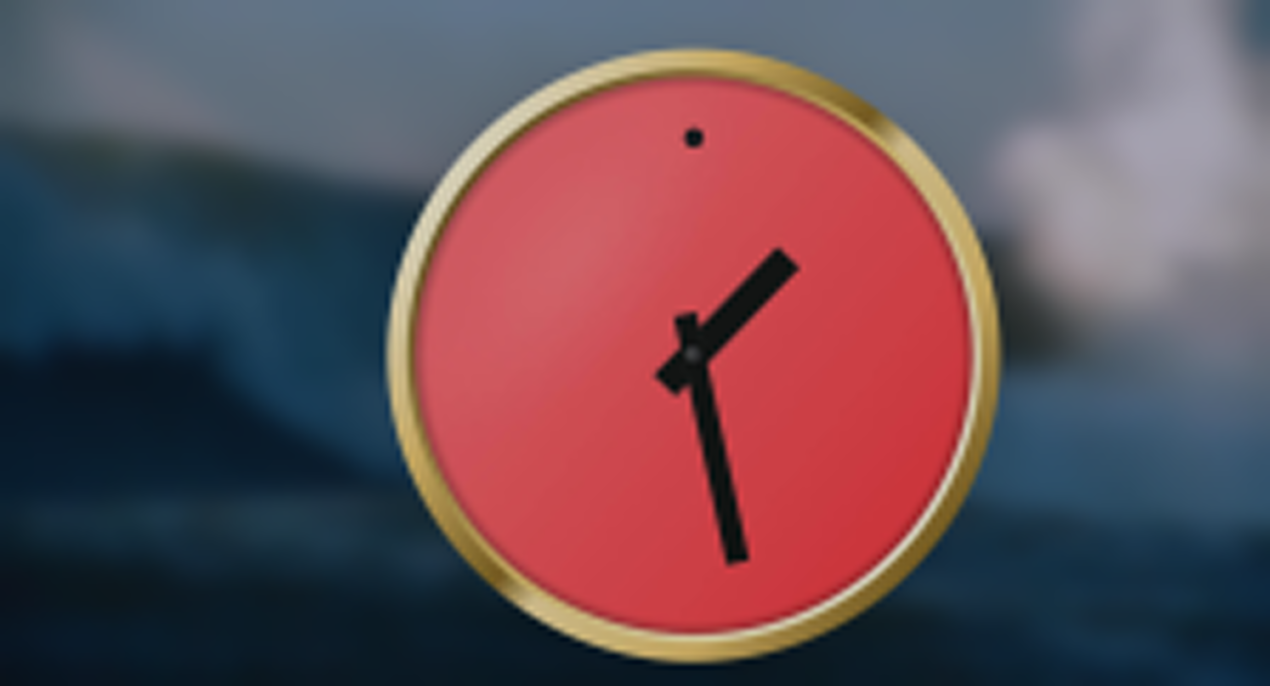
{"hour": 1, "minute": 28}
